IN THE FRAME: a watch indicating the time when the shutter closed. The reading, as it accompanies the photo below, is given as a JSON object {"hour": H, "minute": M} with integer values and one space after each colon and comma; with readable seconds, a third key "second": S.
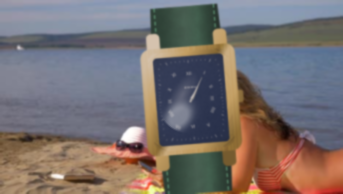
{"hour": 1, "minute": 5}
